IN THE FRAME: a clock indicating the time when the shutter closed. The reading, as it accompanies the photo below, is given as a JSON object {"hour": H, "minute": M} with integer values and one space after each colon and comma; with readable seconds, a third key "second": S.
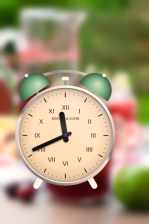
{"hour": 11, "minute": 41}
